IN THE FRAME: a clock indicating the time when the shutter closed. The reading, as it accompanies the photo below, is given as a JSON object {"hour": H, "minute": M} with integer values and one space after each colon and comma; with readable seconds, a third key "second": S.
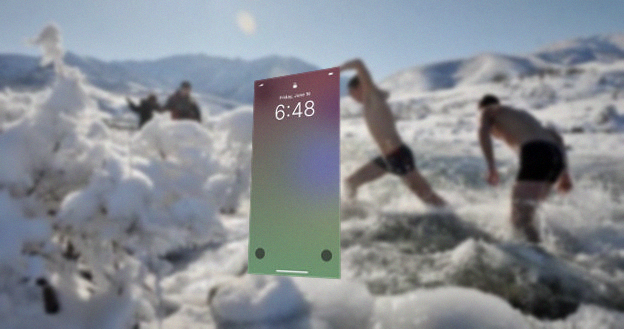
{"hour": 6, "minute": 48}
